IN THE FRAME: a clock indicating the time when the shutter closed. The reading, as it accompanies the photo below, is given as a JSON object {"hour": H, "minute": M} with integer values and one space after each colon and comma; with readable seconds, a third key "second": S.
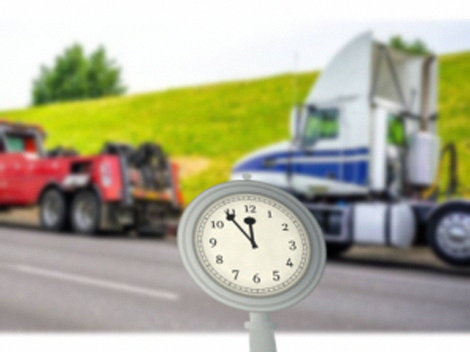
{"hour": 11, "minute": 54}
